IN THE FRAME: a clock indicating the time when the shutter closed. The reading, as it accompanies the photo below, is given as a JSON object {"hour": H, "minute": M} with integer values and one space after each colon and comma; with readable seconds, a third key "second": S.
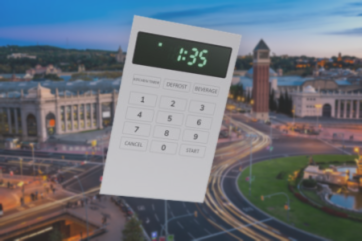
{"hour": 1, "minute": 35}
